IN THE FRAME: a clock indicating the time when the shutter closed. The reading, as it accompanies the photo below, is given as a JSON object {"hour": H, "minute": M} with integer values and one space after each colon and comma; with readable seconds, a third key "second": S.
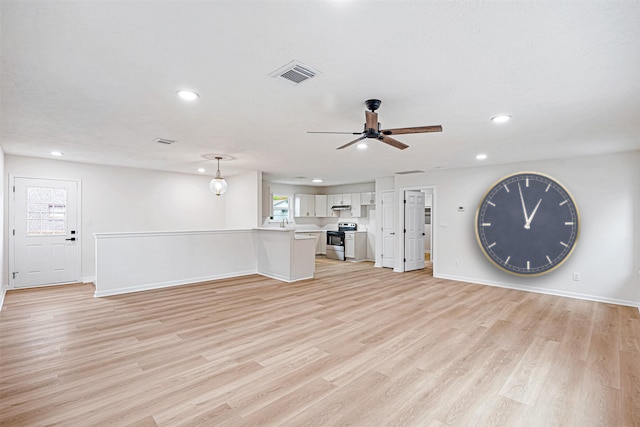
{"hour": 12, "minute": 58}
